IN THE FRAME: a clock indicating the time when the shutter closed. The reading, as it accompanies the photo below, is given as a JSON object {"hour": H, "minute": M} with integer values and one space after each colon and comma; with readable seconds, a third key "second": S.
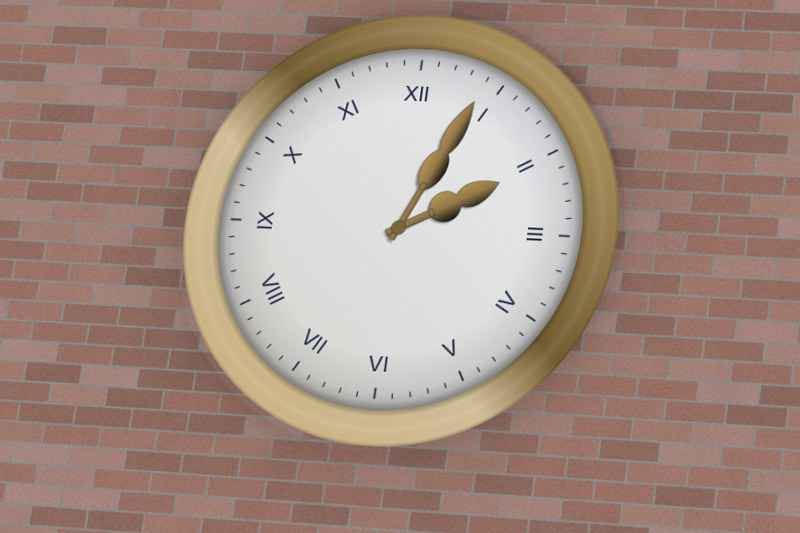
{"hour": 2, "minute": 4}
